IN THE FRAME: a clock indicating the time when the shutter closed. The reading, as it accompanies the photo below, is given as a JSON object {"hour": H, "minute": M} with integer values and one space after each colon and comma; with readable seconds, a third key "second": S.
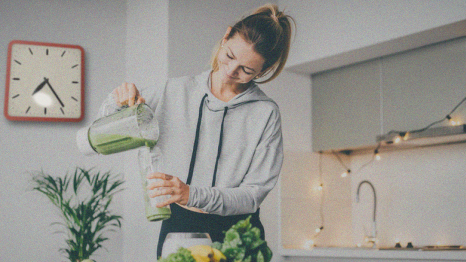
{"hour": 7, "minute": 24}
